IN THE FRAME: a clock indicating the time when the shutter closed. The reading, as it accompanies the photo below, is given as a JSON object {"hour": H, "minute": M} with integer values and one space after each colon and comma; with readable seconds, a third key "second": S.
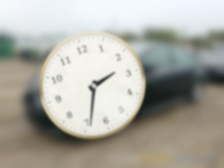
{"hour": 2, "minute": 34}
